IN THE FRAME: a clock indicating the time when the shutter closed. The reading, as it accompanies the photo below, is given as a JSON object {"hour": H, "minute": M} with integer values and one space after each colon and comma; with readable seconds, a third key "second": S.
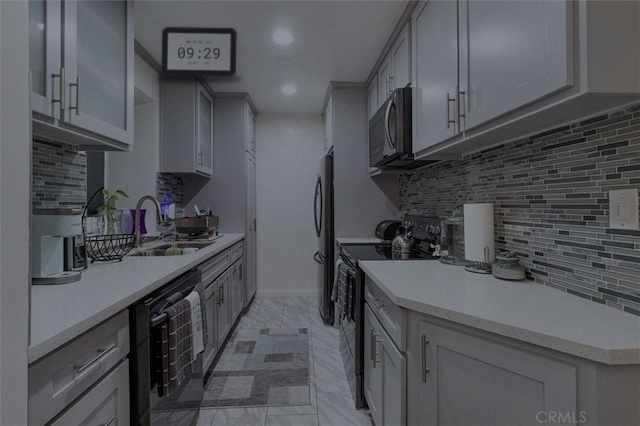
{"hour": 9, "minute": 29}
